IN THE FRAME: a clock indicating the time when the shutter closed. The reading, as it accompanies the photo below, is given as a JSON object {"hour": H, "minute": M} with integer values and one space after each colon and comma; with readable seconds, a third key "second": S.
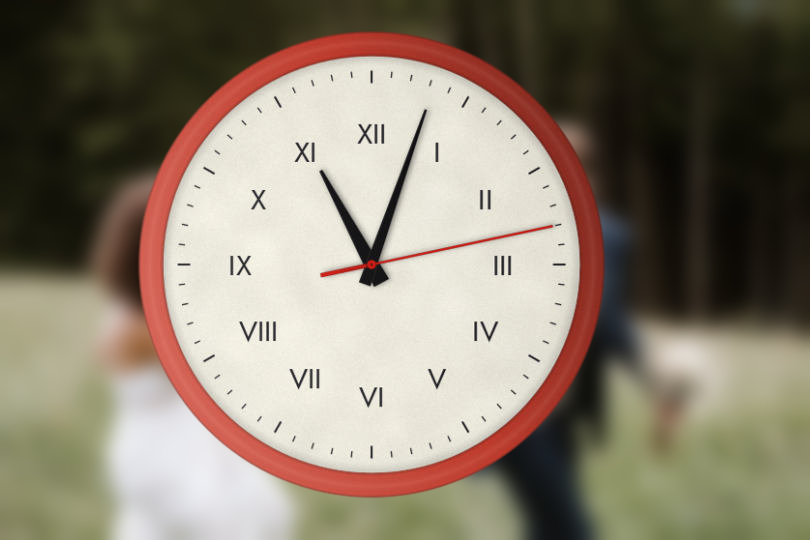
{"hour": 11, "minute": 3, "second": 13}
